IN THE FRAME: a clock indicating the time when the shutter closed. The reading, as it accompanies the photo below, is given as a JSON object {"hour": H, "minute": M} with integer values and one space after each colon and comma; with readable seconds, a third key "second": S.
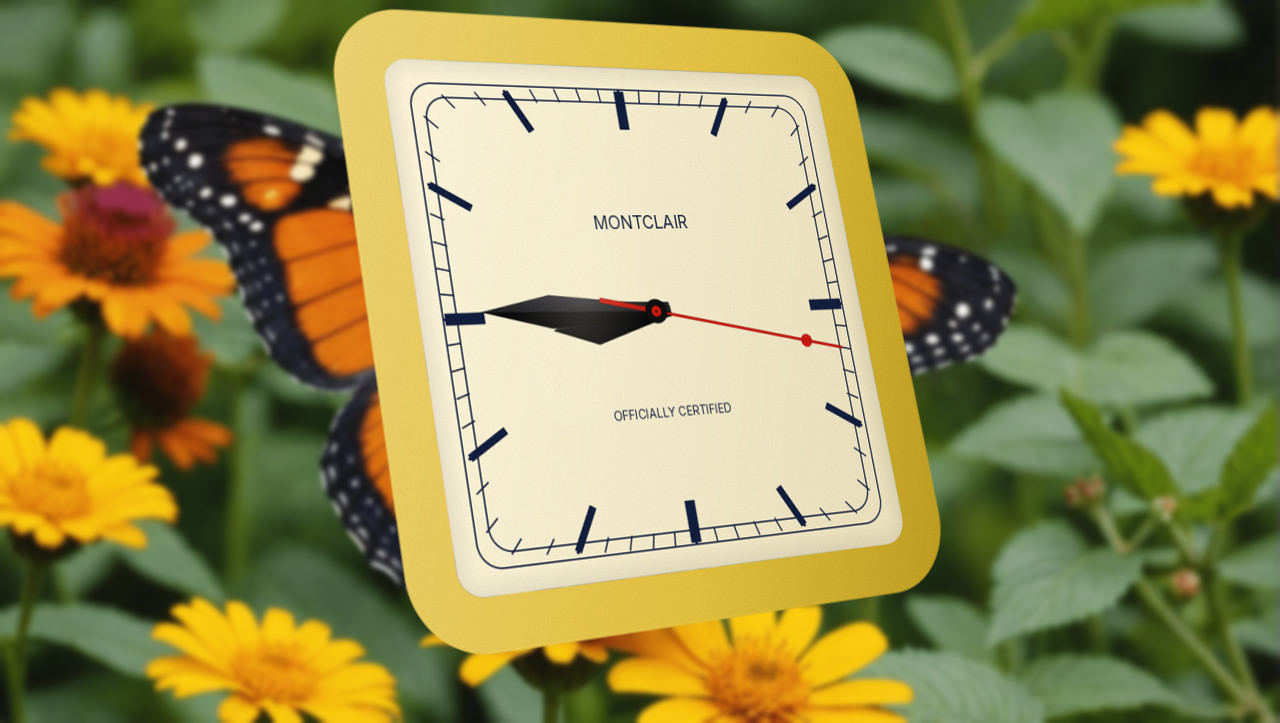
{"hour": 8, "minute": 45, "second": 17}
